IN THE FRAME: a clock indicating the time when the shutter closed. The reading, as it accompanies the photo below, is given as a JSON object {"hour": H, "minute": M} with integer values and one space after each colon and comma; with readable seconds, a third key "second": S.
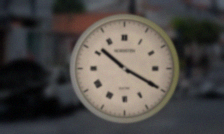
{"hour": 10, "minute": 20}
